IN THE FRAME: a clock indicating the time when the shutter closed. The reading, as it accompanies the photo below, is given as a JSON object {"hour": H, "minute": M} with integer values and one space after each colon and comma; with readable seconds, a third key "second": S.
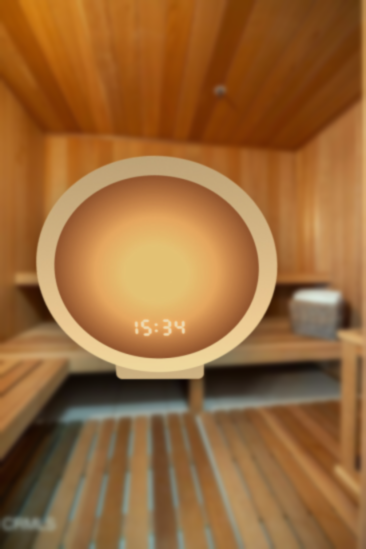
{"hour": 15, "minute": 34}
